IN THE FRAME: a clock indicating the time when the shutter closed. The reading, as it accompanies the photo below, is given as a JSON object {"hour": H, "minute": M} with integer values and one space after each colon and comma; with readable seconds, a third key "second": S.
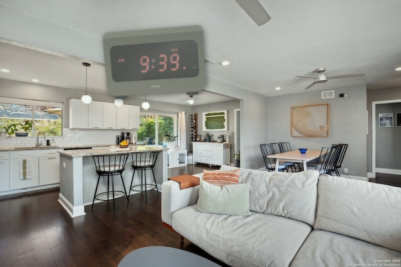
{"hour": 9, "minute": 39}
